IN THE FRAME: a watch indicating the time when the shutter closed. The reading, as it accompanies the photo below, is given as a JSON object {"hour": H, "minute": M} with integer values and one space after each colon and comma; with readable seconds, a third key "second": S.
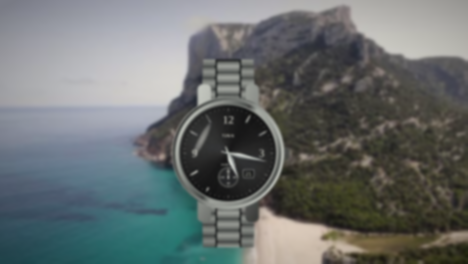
{"hour": 5, "minute": 17}
